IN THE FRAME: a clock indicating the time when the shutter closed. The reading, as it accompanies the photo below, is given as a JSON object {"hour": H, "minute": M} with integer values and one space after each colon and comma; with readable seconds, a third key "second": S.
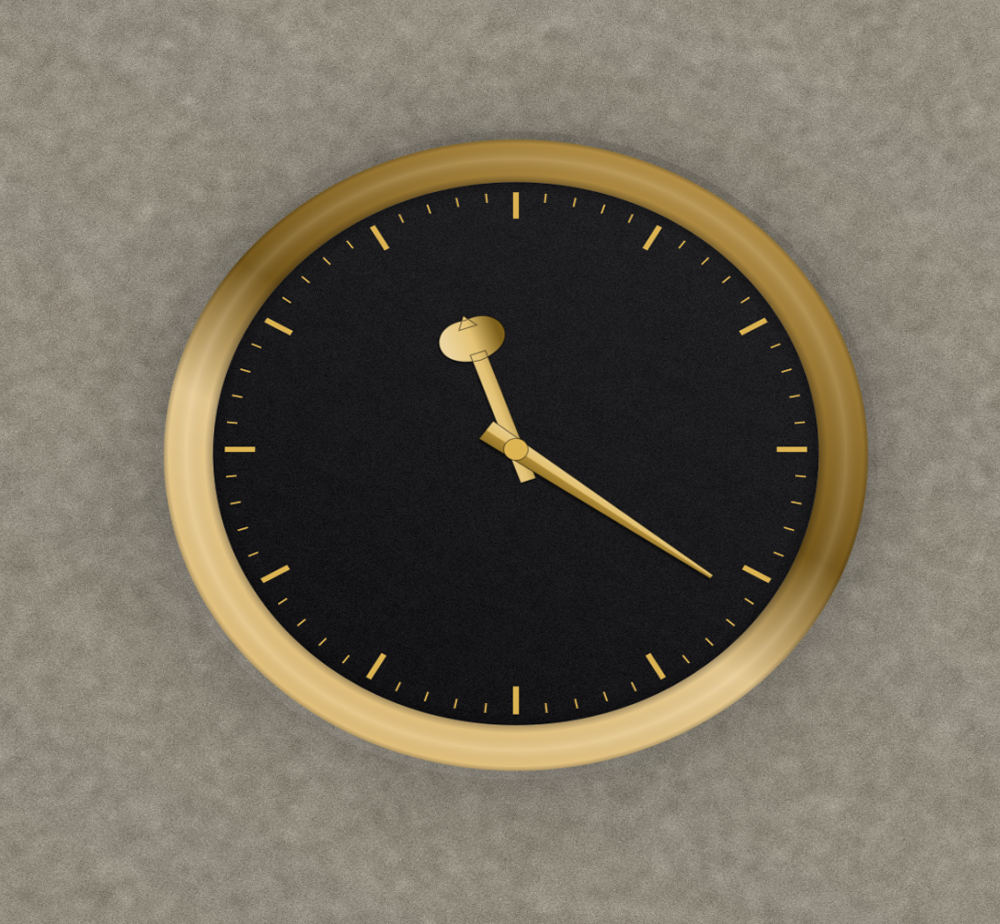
{"hour": 11, "minute": 21}
